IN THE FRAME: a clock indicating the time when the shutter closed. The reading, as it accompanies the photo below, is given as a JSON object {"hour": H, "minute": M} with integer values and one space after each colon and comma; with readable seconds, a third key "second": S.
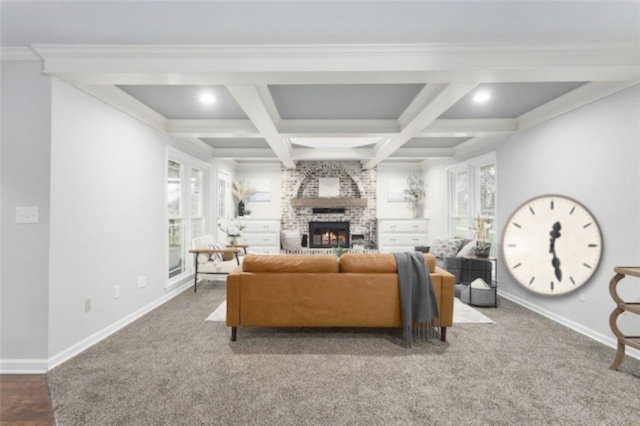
{"hour": 12, "minute": 28}
